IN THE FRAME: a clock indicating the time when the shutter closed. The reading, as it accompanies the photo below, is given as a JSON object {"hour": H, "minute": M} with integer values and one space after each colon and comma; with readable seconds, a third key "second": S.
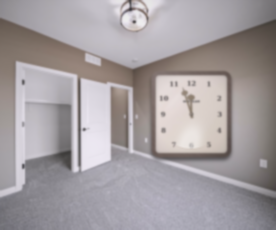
{"hour": 11, "minute": 57}
